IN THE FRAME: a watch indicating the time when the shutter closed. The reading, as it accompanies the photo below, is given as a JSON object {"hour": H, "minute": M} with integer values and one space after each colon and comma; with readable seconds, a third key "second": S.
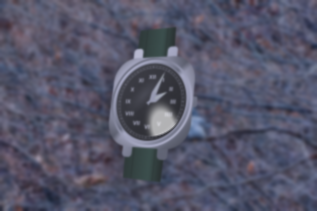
{"hour": 2, "minute": 4}
